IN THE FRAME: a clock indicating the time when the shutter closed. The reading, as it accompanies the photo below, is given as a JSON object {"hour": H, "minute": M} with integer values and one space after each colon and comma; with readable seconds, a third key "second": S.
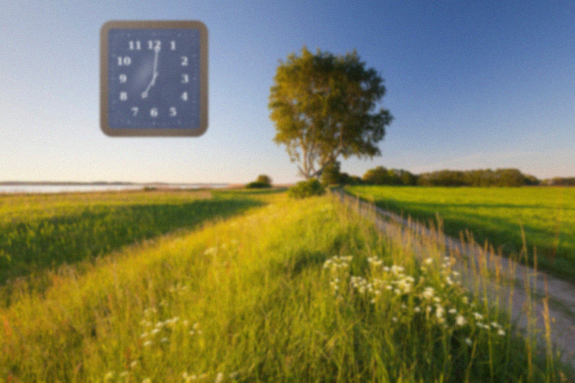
{"hour": 7, "minute": 1}
